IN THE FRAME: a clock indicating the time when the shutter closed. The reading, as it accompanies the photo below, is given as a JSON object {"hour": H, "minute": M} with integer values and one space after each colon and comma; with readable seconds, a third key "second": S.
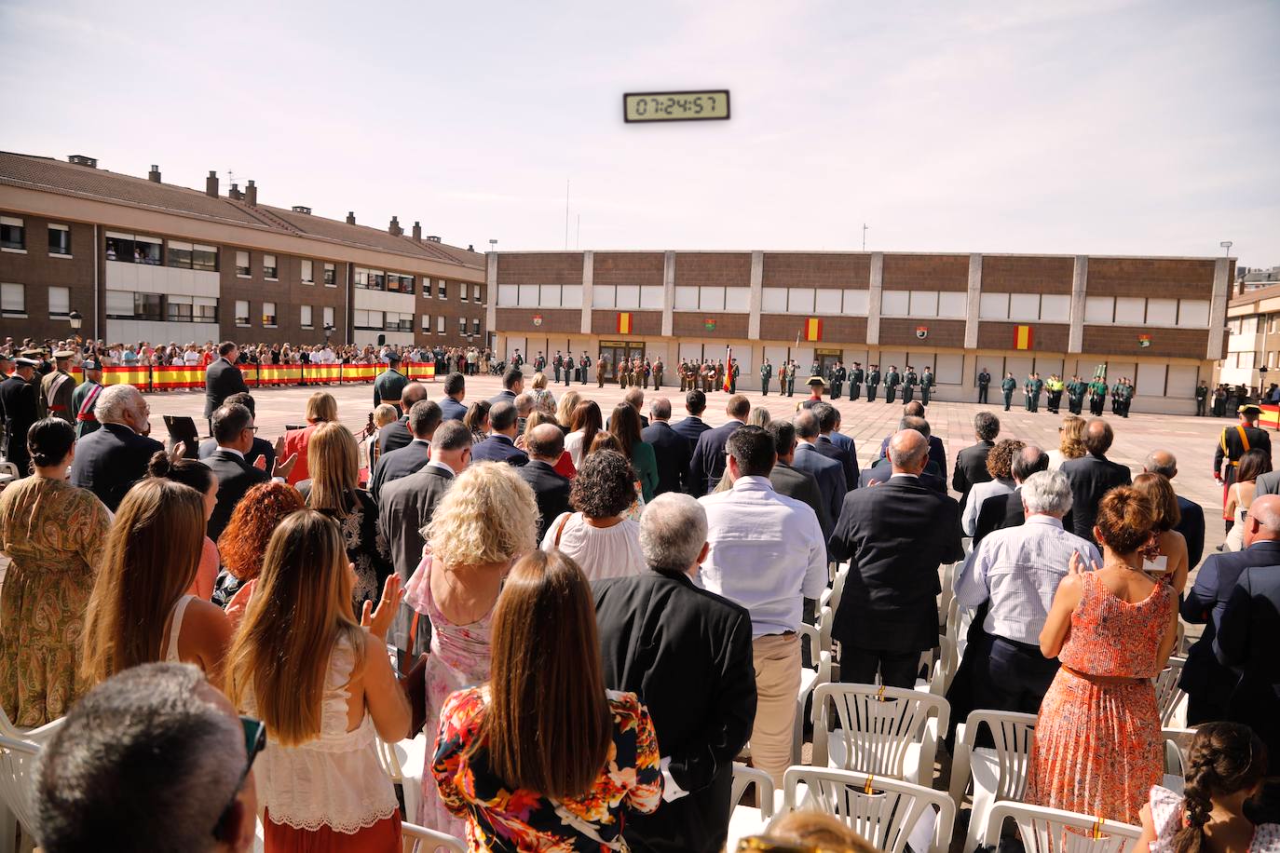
{"hour": 7, "minute": 24, "second": 57}
